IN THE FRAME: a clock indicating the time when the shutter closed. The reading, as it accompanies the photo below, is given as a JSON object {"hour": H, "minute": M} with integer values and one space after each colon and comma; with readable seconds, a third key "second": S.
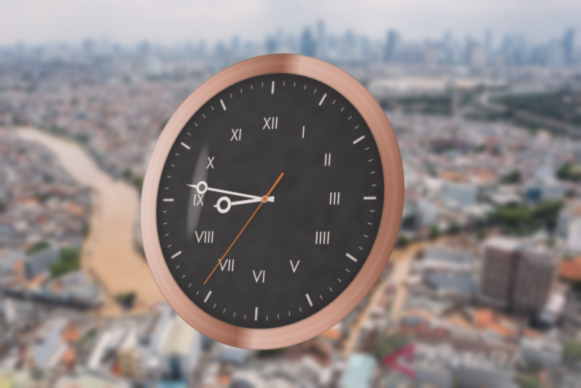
{"hour": 8, "minute": 46, "second": 36}
